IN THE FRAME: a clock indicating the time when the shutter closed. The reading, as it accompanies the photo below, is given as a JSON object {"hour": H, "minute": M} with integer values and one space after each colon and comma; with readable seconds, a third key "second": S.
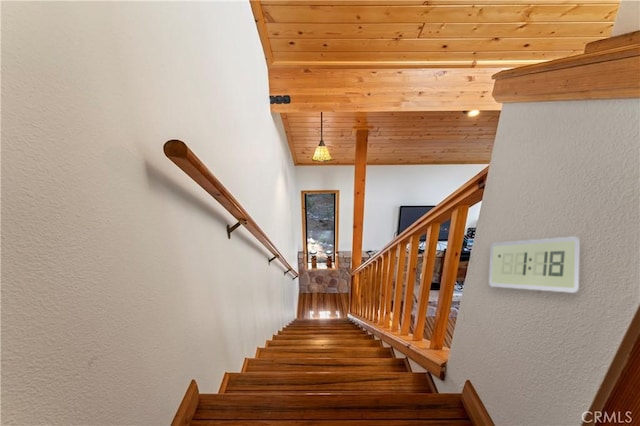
{"hour": 1, "minute": 18}
